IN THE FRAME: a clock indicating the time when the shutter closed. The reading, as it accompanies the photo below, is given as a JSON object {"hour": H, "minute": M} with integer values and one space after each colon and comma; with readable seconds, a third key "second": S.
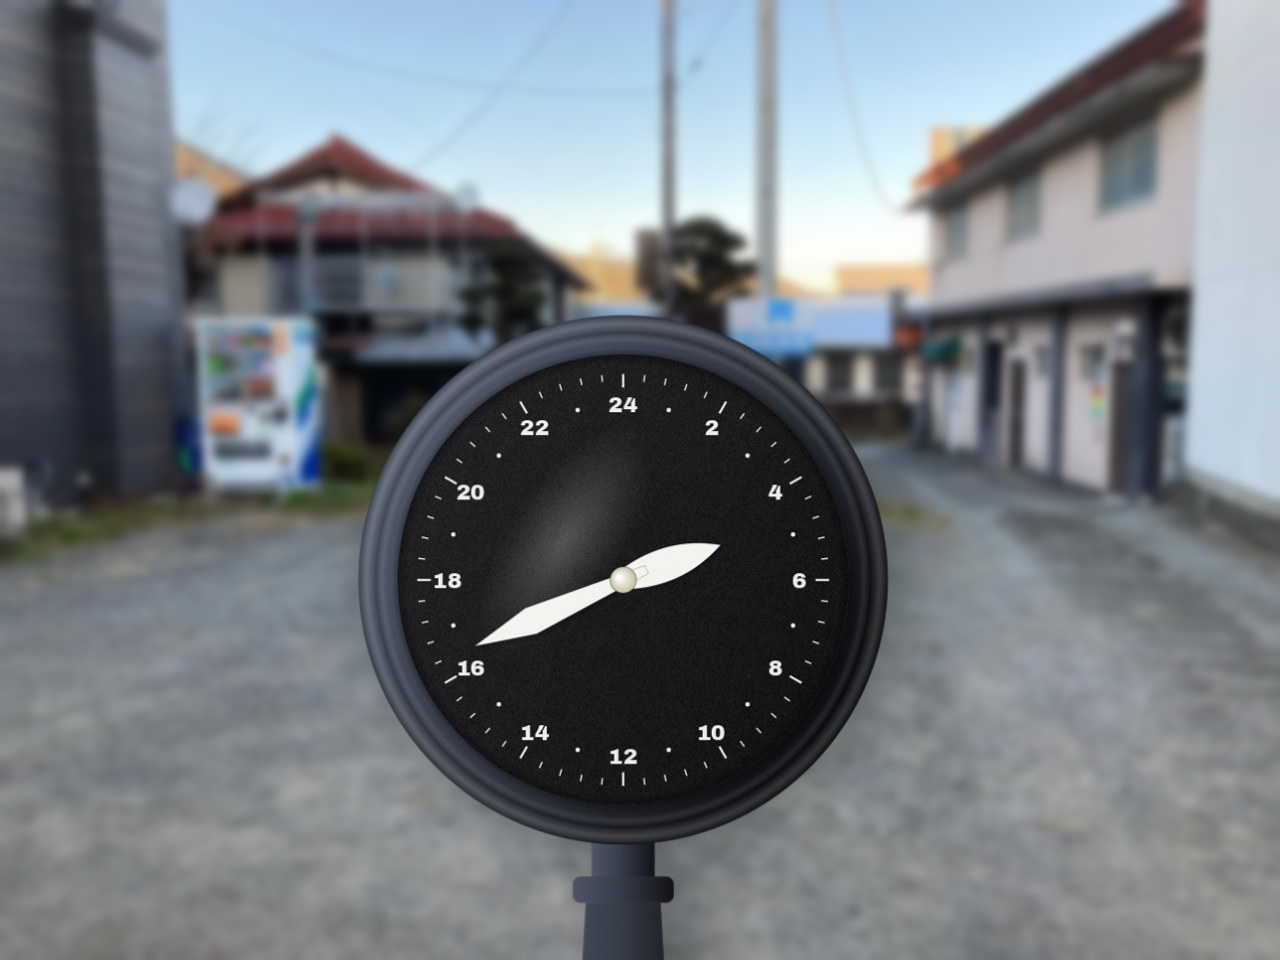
{"hour": 4, "minute": 41}
